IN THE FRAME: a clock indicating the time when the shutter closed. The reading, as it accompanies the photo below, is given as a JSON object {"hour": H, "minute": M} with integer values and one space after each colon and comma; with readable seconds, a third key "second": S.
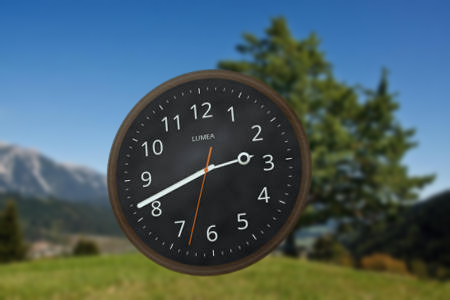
{"hour": 2, "minute": 41, "second": 33}
